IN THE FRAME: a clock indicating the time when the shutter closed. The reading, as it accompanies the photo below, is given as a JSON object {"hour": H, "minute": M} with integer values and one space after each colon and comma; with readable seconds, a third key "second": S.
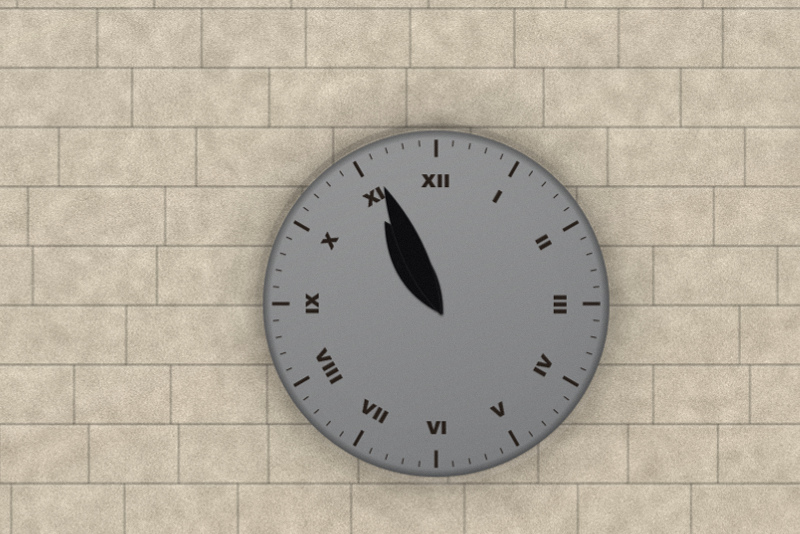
{"hour": 10, "minute": 56}
